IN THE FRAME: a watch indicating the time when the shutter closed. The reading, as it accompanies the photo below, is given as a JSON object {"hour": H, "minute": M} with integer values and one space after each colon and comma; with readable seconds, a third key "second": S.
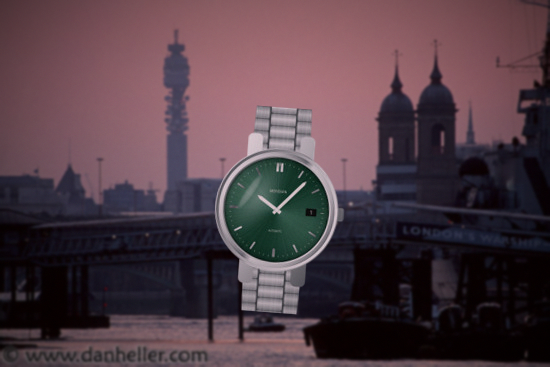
{"hour": 10, "minute": 7}
